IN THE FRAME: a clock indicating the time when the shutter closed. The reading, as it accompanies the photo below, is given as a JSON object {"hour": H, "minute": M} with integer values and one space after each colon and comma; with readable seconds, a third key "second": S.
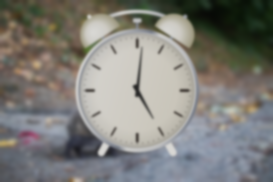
{"hour": 5, "minute": 1}
